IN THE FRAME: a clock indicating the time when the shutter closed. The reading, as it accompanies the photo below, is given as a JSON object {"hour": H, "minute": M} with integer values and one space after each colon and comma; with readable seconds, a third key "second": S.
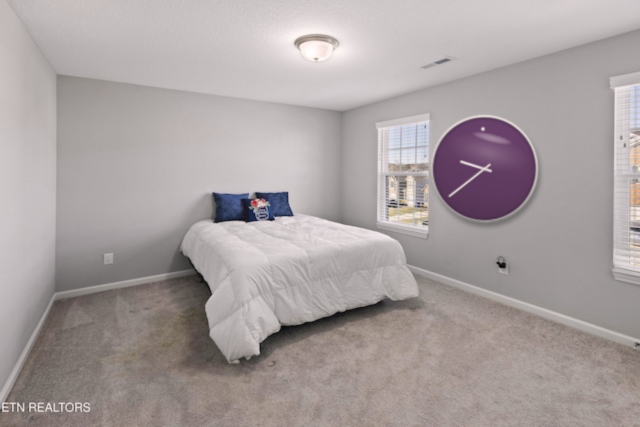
{"hour": 9, "minute": 39}
